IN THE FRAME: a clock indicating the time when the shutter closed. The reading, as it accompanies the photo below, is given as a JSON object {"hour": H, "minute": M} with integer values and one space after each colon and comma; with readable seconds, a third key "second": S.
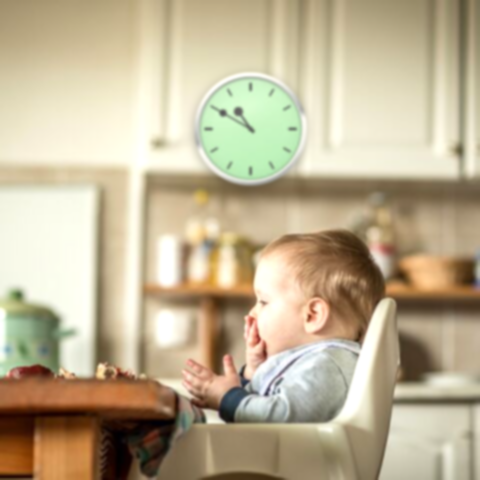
{"hour": 10, "minute": 50}
